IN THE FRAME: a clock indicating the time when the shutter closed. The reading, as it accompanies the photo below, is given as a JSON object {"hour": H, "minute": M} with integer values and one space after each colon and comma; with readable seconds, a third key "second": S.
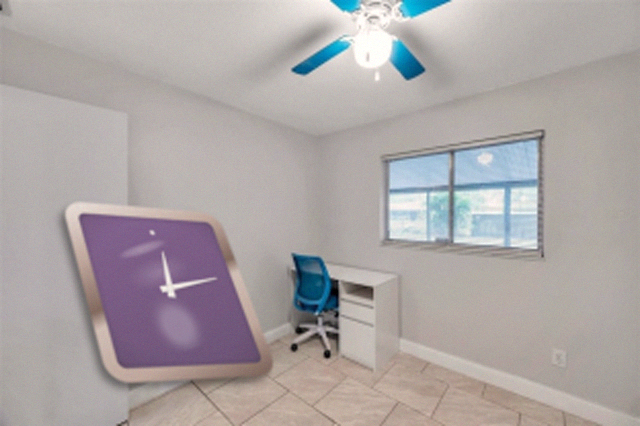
{"hour": 12, "minute": 13}
